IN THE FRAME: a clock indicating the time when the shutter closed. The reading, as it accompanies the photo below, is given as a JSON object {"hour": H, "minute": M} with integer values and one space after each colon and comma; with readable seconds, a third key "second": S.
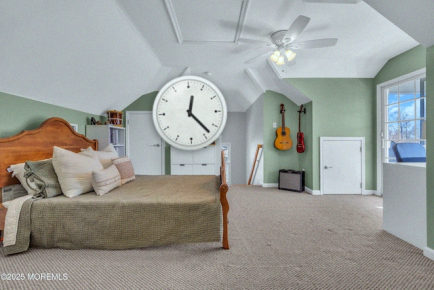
{"hour": 12, "minute": 23}
